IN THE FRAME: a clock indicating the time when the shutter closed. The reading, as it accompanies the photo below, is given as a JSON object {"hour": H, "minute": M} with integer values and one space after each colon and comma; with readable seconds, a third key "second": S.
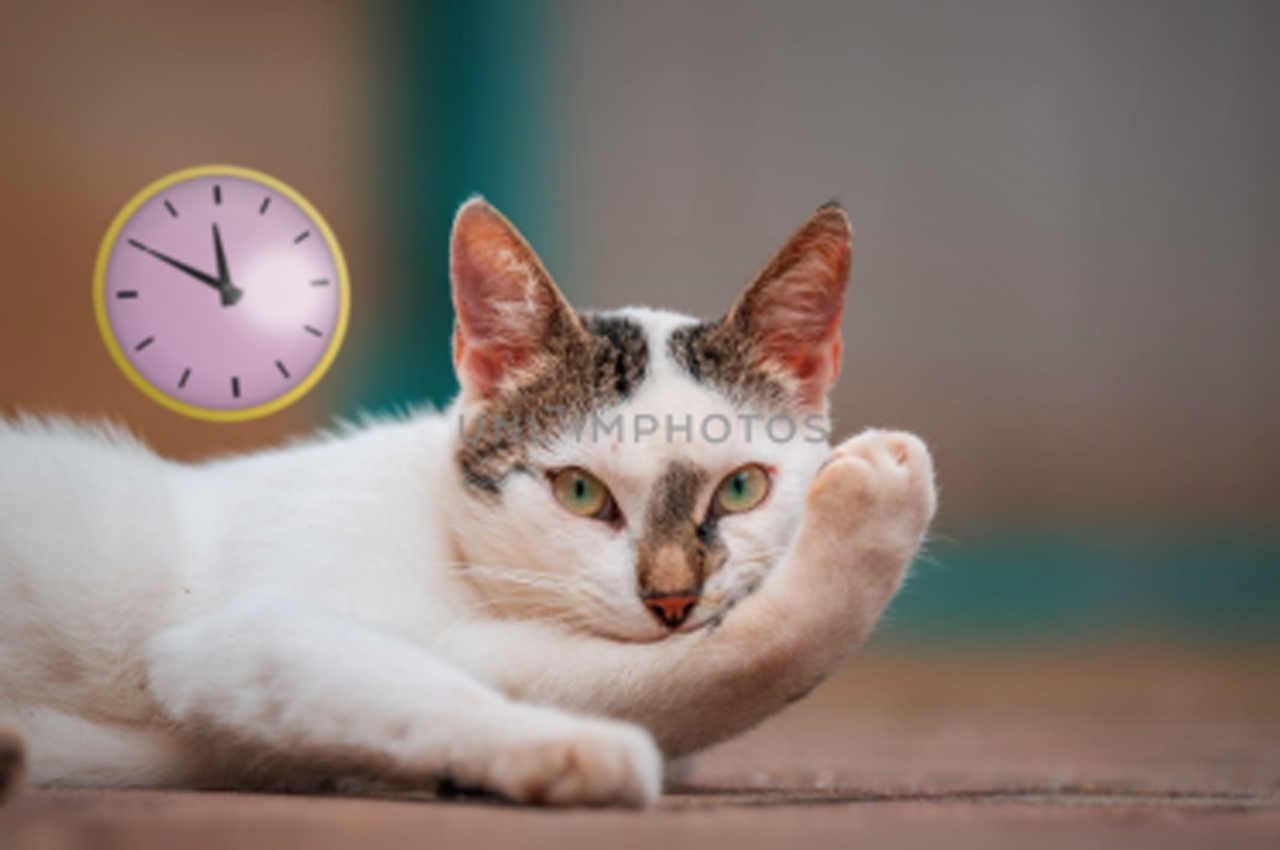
{"hour": 11, "minute": 50}
